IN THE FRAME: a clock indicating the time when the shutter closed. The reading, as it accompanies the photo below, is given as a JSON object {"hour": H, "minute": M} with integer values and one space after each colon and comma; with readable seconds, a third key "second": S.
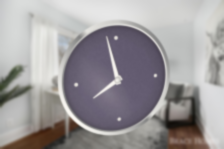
{"hour": 7, "minute": 58}
